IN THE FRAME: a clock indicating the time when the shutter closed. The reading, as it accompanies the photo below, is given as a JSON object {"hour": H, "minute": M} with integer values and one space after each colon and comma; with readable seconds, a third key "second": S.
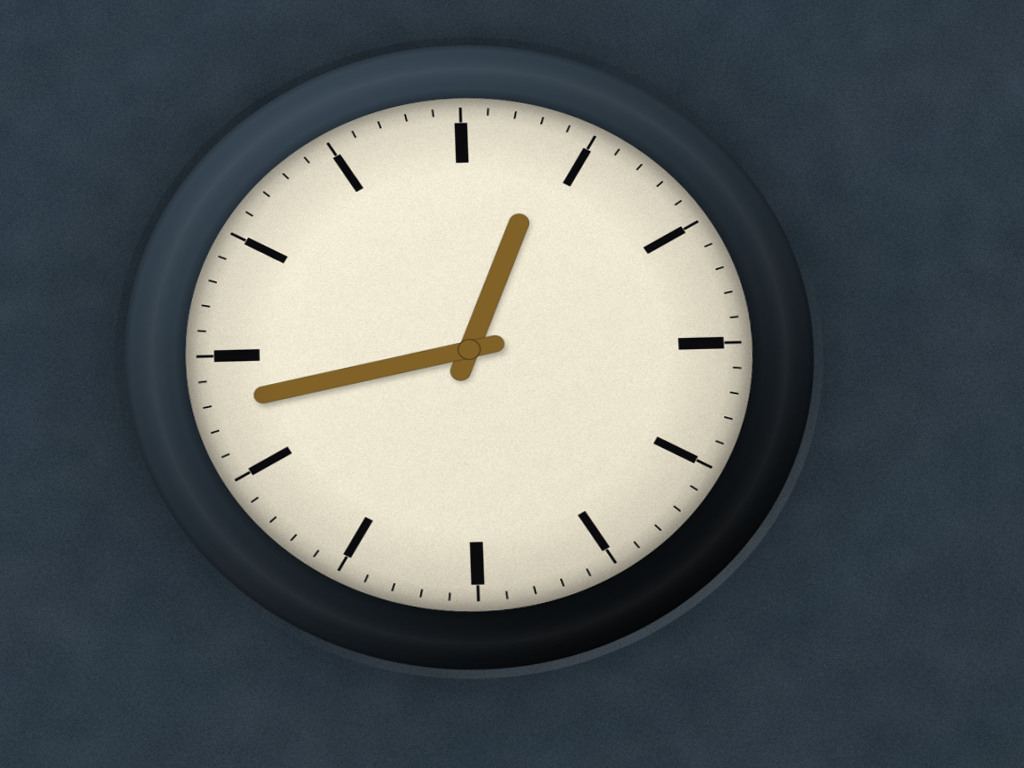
{"hour": 12, "minute": 43}
